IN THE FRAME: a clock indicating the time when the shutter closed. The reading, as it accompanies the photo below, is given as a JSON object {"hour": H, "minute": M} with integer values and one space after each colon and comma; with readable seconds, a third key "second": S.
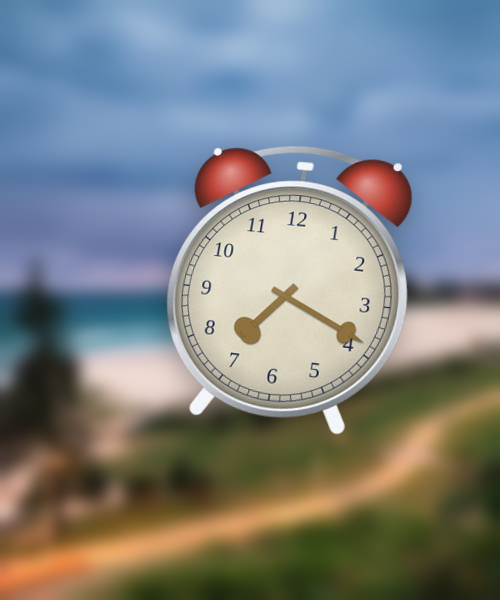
{"hour": 7, "minute": 19}
